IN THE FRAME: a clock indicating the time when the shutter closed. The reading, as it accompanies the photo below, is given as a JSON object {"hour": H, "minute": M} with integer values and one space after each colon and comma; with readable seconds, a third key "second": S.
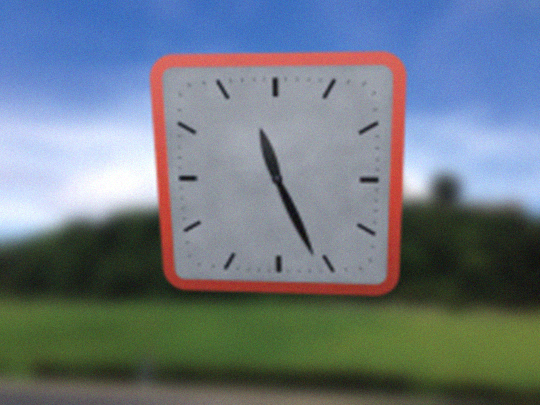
{"hour": 11, "minute": 26}
